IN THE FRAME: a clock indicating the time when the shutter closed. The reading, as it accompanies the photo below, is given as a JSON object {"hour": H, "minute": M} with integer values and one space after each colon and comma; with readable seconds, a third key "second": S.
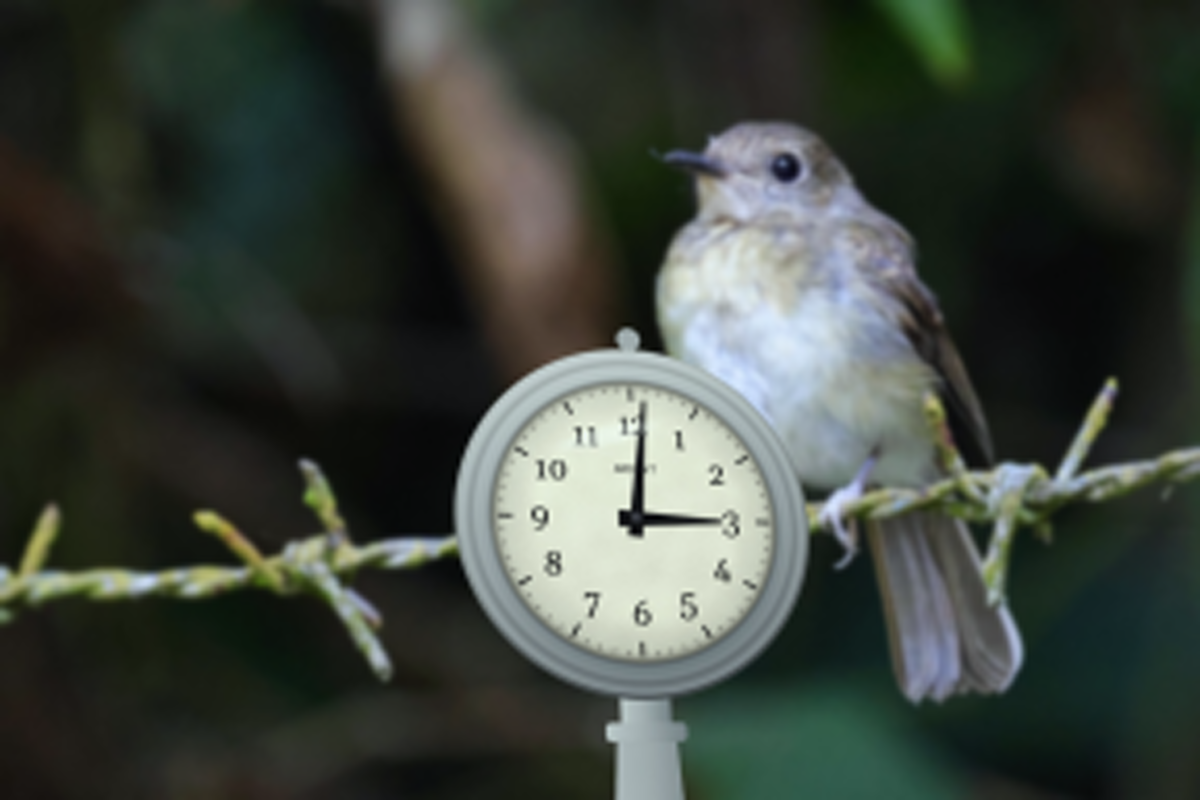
{"hour": 3, "minute": 1}
